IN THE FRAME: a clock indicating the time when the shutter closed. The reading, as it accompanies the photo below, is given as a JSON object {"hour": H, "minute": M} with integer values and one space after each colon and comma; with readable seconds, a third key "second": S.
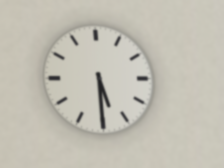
{"hour": 5, "minute": 30}
